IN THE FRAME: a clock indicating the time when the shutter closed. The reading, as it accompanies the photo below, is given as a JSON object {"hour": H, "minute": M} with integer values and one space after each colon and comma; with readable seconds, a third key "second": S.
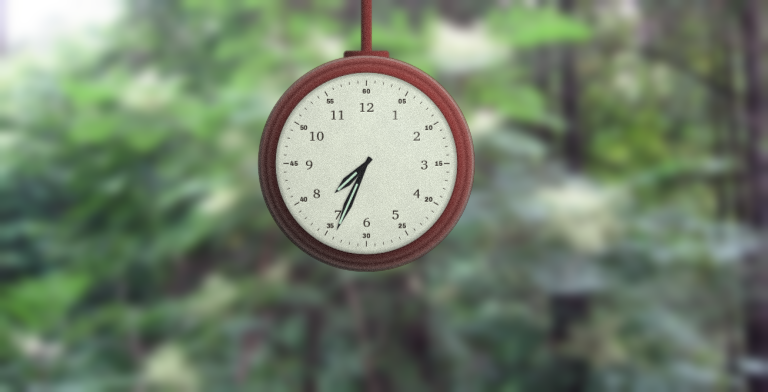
{"hour": 7, "minute": 34}
